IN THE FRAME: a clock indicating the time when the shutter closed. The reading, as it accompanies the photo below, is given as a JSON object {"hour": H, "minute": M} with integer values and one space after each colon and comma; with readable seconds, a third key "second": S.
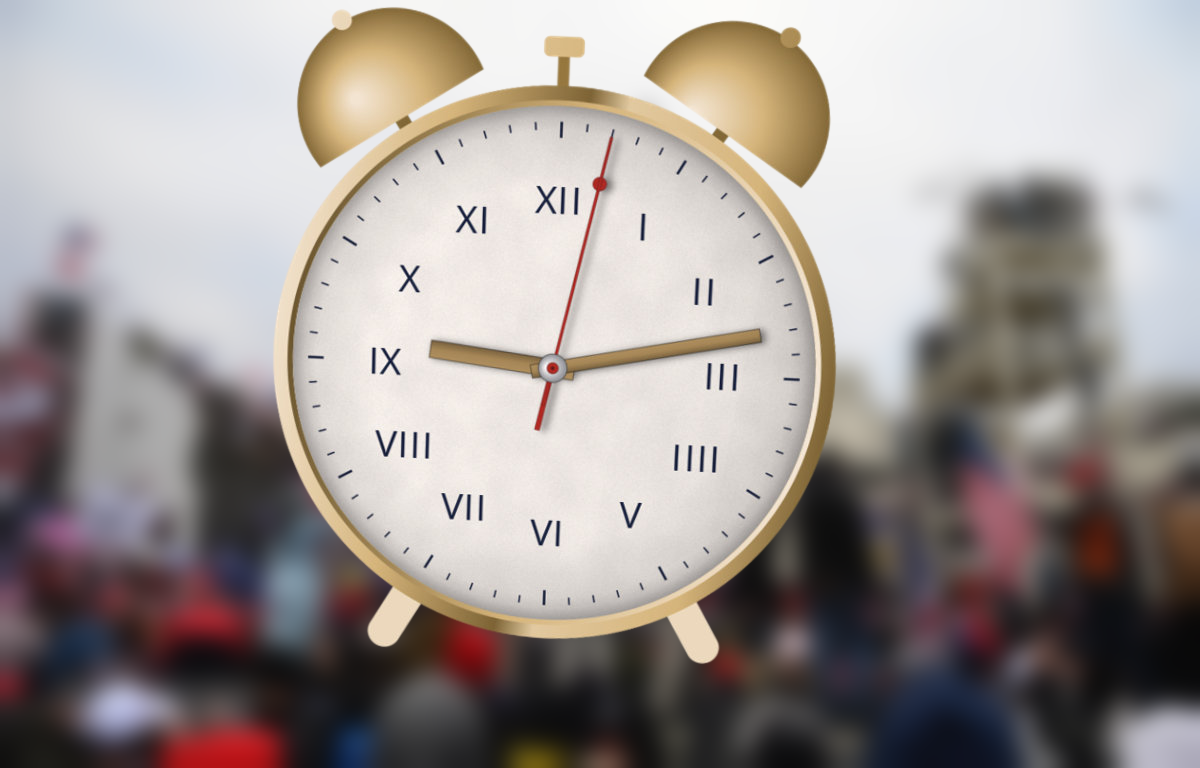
{"hour": 9, "minute": 13, "second": 2}
